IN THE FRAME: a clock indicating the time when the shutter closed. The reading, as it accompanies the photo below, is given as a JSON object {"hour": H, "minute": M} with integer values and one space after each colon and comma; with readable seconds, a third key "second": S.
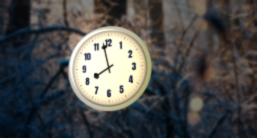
{"hour": 7, "minute": 58}
